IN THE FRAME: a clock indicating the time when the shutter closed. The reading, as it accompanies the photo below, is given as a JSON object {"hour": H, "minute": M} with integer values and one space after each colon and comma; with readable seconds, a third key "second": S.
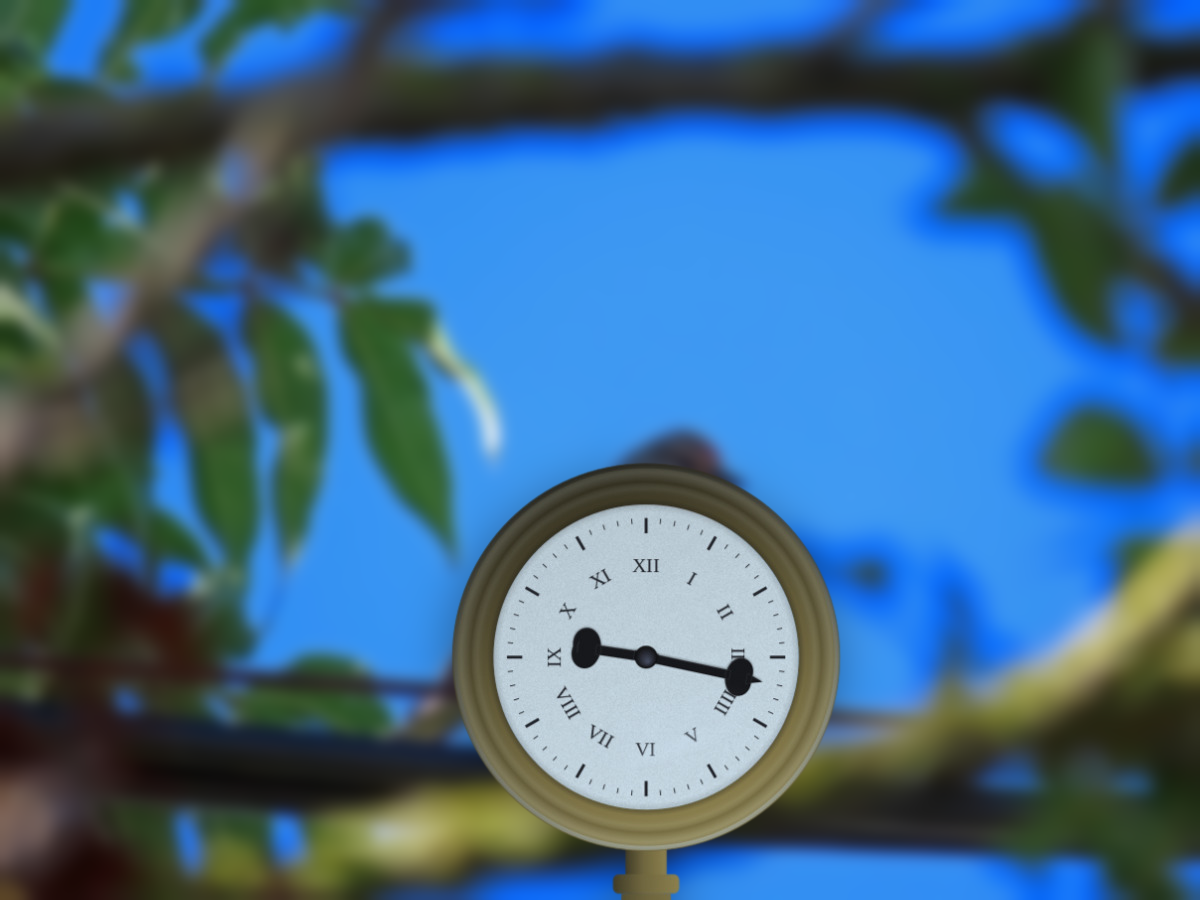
{"hour": 9, "minute": 17}
